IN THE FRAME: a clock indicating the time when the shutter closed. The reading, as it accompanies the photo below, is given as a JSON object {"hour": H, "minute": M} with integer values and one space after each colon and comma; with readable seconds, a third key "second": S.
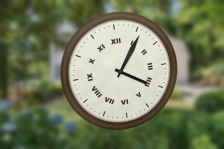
{"hour": 4, "minute": 6}
